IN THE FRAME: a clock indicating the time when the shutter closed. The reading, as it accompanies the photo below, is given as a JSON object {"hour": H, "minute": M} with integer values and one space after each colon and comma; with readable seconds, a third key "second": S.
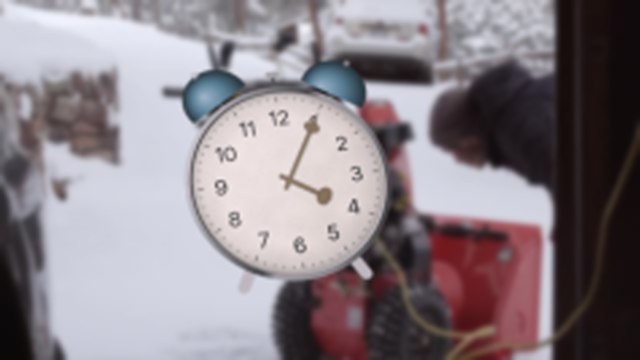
{"hour": 4, "minute": 5}
